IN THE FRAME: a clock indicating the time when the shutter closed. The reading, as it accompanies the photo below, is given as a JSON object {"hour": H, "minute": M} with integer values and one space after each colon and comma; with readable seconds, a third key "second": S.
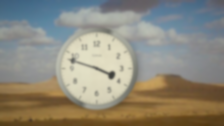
{"hour": 3, "minute": 48}
